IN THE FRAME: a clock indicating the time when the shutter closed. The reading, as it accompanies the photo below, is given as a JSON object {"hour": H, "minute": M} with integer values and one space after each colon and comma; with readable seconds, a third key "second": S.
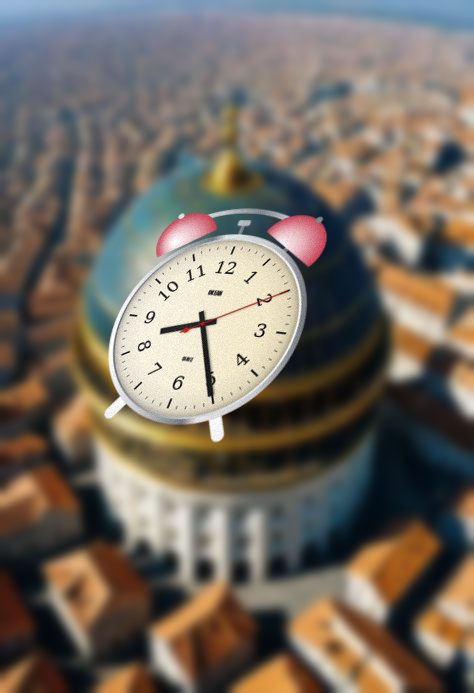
{"hour": 8, "minute": 25, "second": 10}
